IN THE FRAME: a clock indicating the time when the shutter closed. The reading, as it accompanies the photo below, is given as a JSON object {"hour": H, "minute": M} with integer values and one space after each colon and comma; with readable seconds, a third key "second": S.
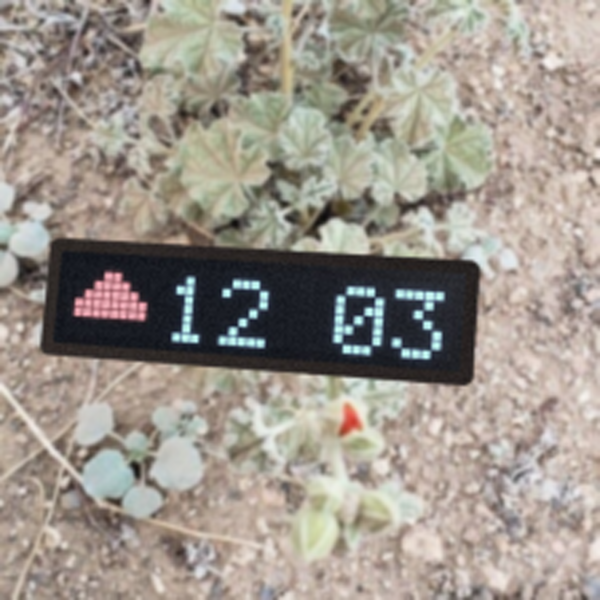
{"hour": 12, "minute": 3}
